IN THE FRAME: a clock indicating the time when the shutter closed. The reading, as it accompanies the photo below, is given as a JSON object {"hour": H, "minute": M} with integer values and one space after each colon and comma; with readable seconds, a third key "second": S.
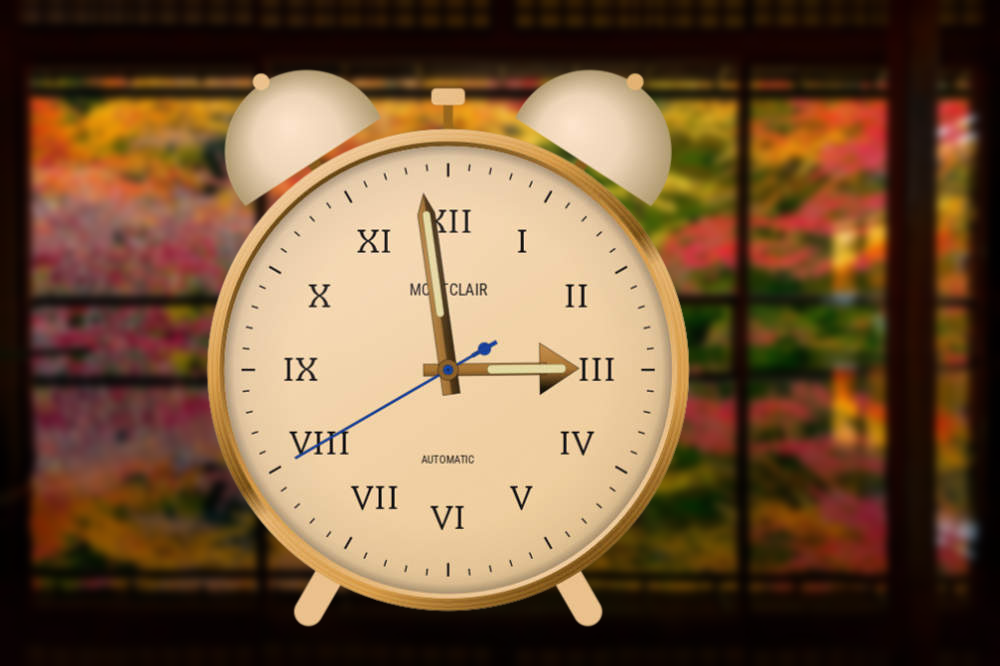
{"hour": 2, "minute": 58, "second": 40}
